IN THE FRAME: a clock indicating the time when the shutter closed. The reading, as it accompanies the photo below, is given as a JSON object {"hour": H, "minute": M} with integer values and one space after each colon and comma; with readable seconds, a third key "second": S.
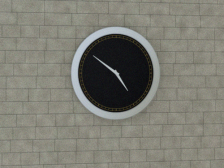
{"hour": 4, "minute": 51}
